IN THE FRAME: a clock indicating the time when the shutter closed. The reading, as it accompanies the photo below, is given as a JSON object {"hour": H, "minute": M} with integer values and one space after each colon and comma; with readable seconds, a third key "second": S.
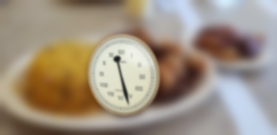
{"hour": 11, "minute": 27}
